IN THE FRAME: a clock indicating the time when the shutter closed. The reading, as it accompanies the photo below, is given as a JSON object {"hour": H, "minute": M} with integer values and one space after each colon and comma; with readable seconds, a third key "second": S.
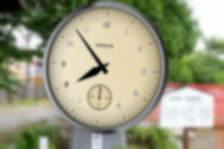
{"hour": 7, "minute": 53}
